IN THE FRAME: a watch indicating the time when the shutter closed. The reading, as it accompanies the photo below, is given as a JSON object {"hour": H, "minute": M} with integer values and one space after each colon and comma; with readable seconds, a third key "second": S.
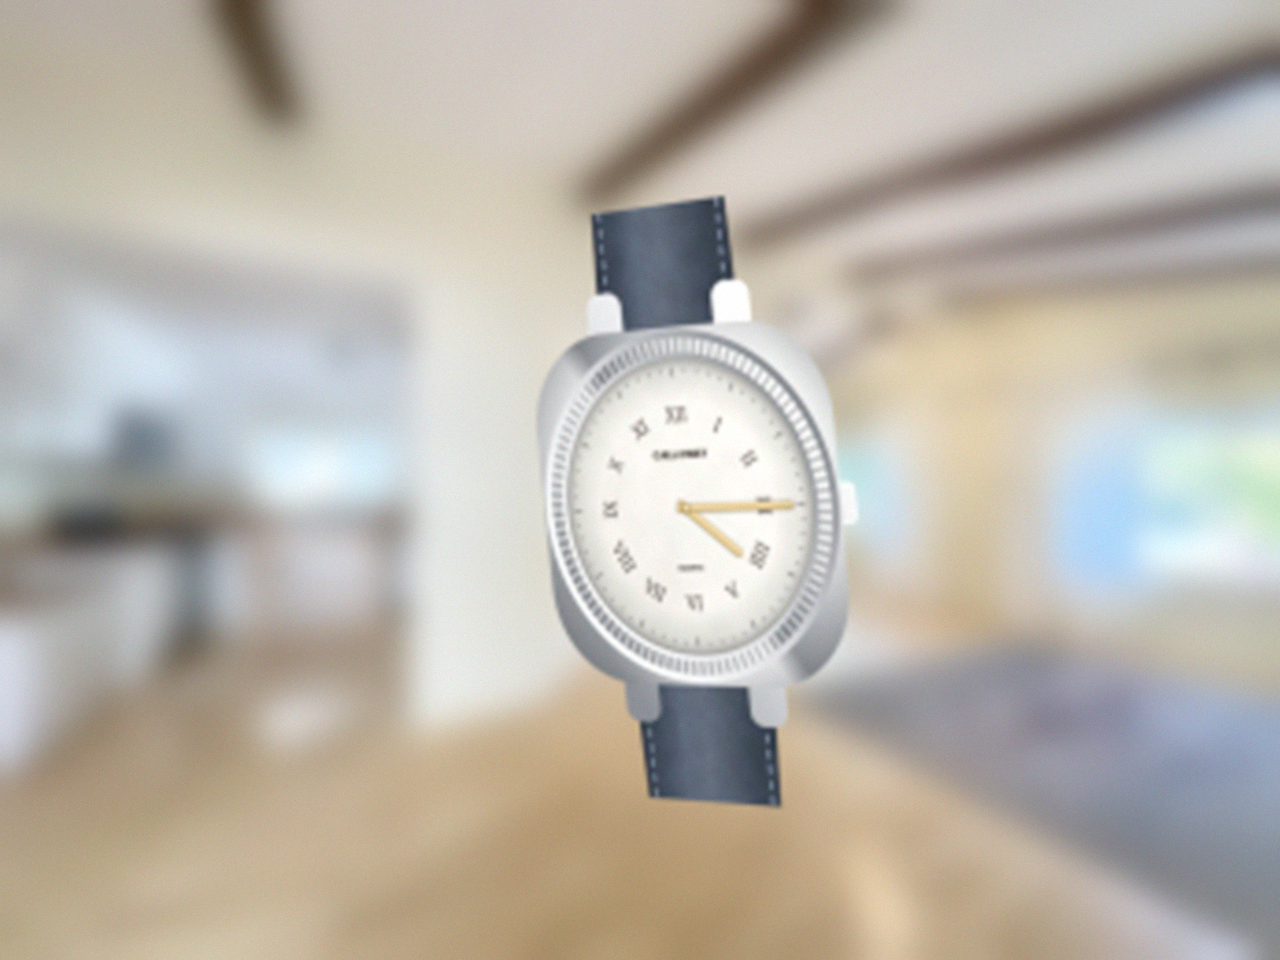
{"hour": 4, "minute": 15}
